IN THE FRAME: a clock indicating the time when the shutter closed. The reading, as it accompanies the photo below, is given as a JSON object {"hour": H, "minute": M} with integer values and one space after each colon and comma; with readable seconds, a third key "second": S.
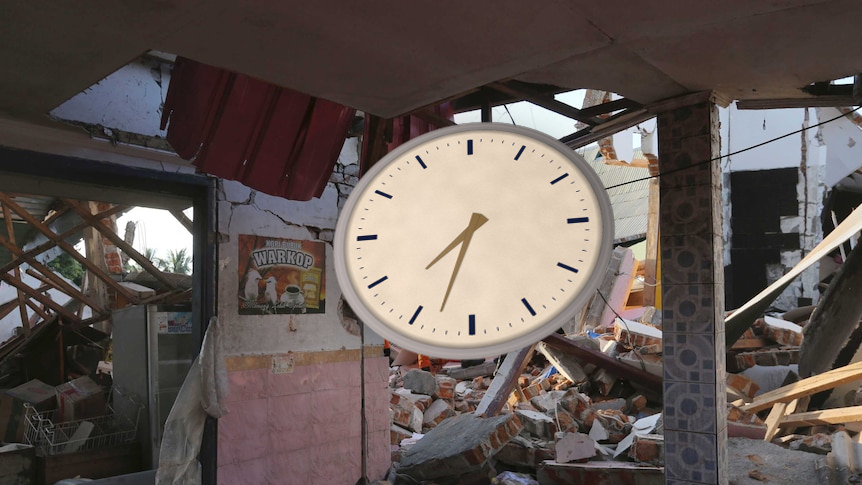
{"hour": 7, "minute": 33}
